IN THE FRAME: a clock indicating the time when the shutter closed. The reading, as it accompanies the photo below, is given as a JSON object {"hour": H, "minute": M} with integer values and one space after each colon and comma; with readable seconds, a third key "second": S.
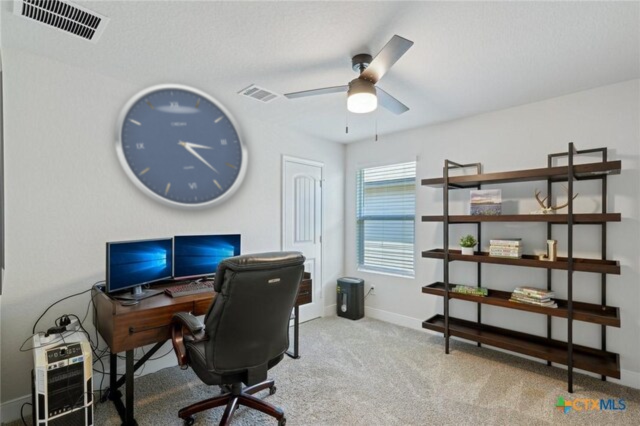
{"hour": 3, "minute": 23}
